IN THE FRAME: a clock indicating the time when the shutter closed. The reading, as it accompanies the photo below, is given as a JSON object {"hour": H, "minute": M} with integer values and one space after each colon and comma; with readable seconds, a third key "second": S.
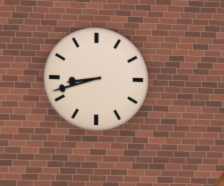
{"hour": 8, "minute": 42}
